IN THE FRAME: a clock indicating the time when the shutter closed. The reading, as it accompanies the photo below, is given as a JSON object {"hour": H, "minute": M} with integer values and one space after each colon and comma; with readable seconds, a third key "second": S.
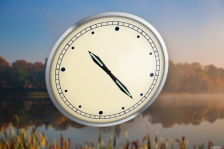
{"hour": 10, "minute": 22}
